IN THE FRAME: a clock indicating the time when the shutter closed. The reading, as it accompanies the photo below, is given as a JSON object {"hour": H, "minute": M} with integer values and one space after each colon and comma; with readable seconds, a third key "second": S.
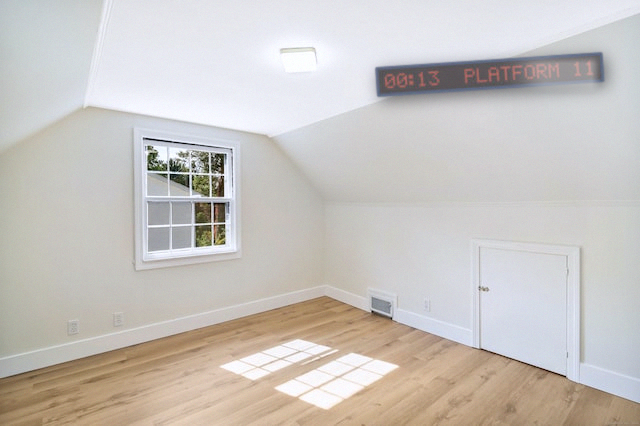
{"hour": 0, "minute": 13}
